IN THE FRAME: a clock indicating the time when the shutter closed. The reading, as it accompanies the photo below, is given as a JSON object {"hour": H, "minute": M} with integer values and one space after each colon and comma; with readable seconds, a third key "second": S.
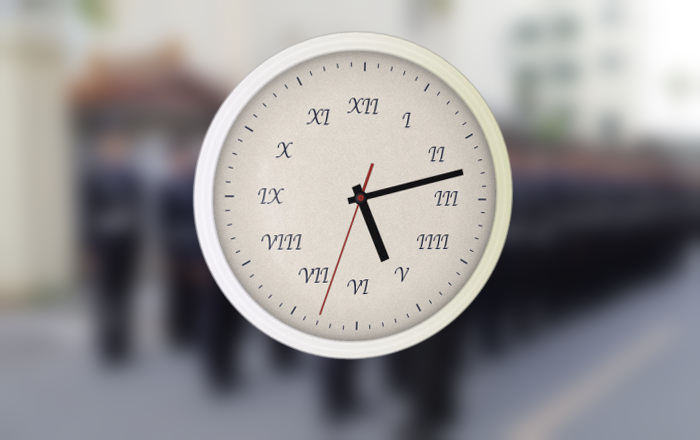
{"hour": 5, "minute": 12, "second": 33}
